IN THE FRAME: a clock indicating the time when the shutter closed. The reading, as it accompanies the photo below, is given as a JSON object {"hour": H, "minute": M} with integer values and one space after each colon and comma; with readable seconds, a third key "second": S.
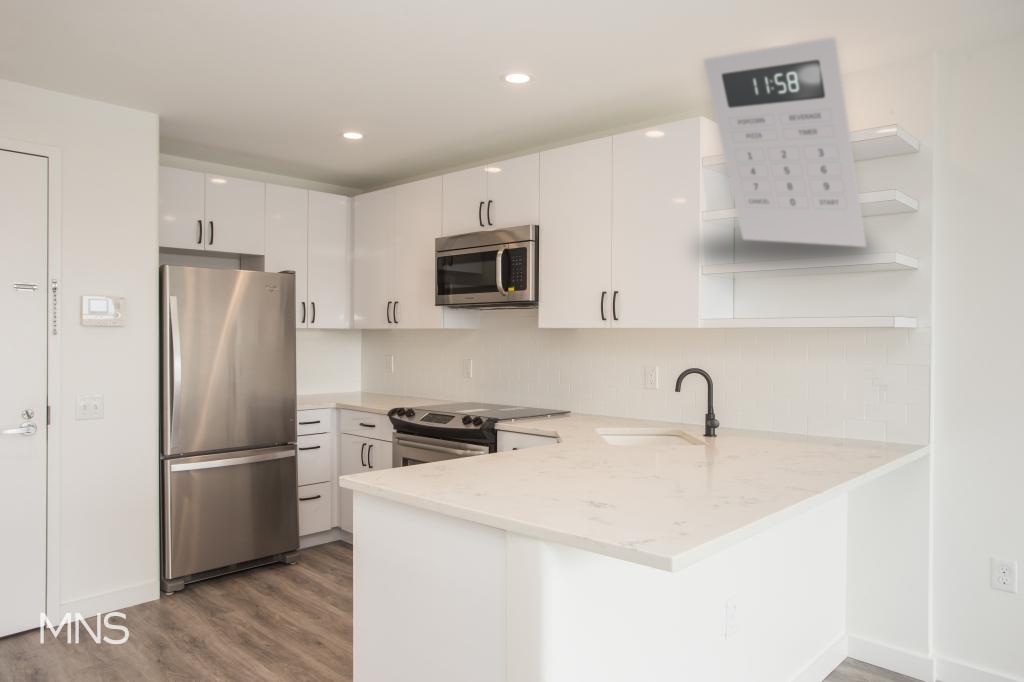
{"hour": 11, "minute": 58}
